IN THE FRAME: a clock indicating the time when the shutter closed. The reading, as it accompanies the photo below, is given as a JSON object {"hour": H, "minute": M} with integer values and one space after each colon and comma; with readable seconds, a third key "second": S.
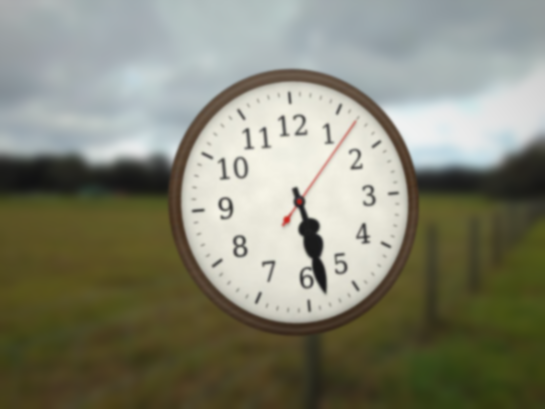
{"hour": 5, "minute": 28, "second": 7}
